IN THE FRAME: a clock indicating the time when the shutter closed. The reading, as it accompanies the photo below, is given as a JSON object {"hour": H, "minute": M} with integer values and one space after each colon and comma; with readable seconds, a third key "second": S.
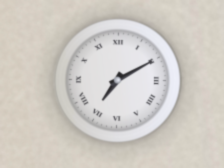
{"hour": 7, "minute": 10}
